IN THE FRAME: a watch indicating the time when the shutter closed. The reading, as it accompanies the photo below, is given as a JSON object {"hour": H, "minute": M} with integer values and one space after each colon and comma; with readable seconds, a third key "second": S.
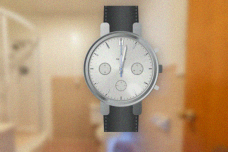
{"hour": 12, "minute": 2}
